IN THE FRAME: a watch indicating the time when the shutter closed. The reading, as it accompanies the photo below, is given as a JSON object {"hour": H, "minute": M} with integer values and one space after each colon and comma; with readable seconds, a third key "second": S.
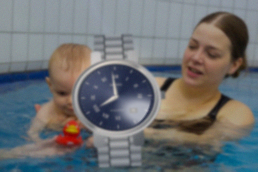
{"hour": 7, "minute": 59}
